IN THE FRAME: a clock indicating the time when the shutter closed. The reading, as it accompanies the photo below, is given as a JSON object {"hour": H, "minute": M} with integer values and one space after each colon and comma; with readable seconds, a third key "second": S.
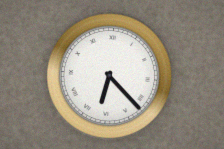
{"hour": 6, "minute": 22}
